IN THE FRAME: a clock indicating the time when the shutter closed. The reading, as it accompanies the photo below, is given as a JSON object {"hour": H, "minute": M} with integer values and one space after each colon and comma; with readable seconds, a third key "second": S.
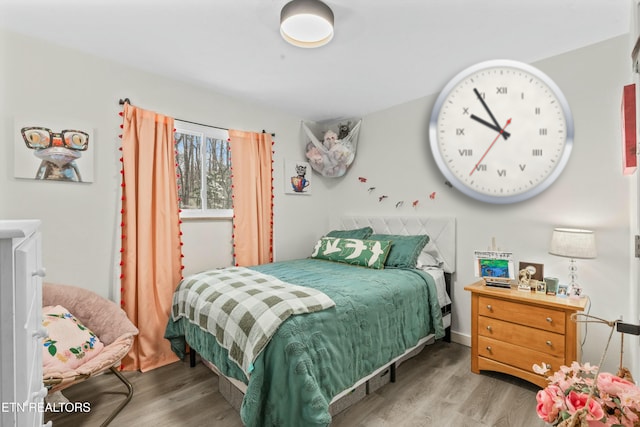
{"hour": 9, "minute": 54, "second": 36}
